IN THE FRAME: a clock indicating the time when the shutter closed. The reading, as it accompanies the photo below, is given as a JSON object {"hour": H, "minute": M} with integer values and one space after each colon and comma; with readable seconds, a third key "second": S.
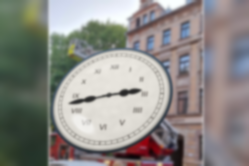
{"hour": 2, "minute": 43}
